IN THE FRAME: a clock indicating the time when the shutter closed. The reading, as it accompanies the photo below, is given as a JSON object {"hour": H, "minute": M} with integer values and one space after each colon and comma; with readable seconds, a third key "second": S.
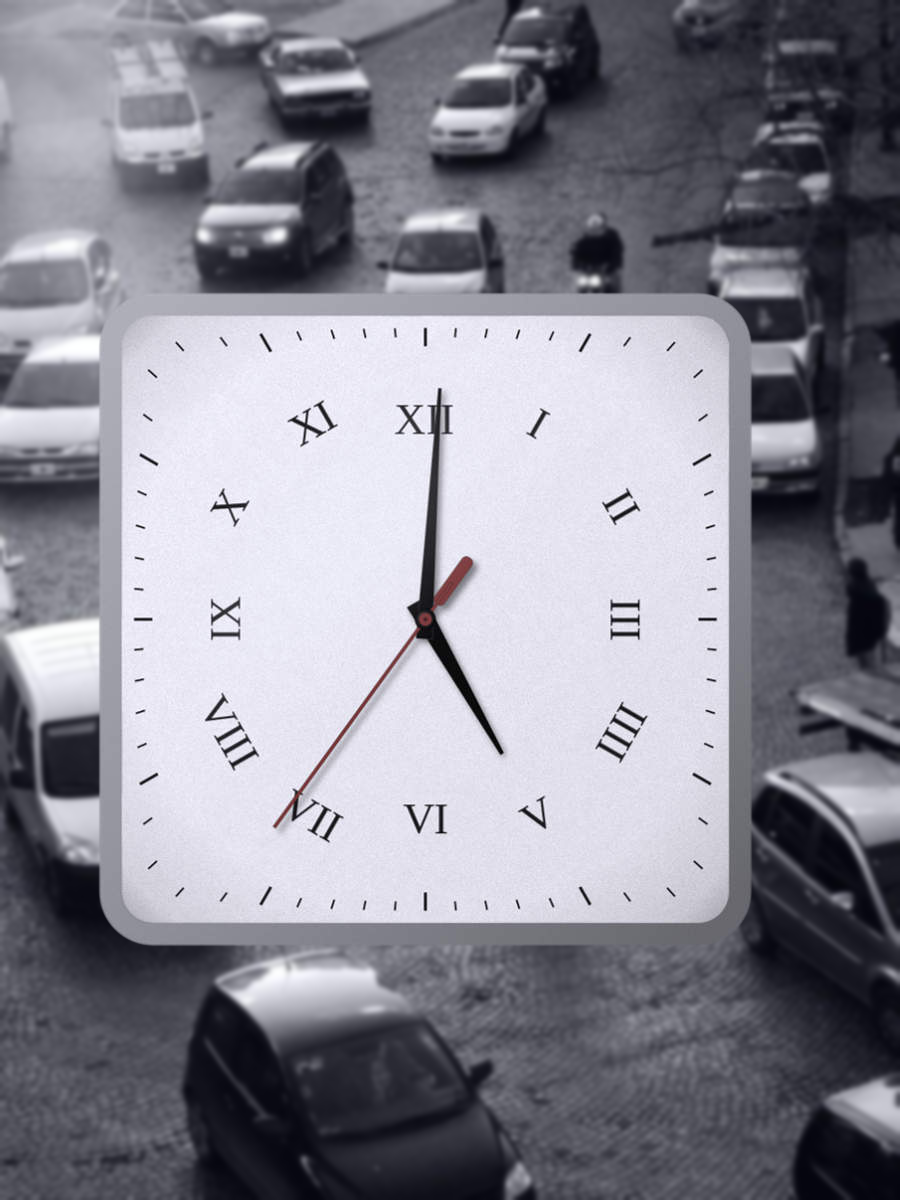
{"hour": 5, "minute": 0, "second": 36}
